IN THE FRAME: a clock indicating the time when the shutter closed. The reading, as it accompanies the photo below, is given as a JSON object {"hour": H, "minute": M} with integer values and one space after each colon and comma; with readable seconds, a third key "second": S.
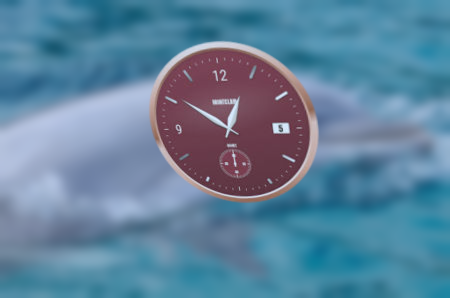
{"hour": 12, "minute": 51}
